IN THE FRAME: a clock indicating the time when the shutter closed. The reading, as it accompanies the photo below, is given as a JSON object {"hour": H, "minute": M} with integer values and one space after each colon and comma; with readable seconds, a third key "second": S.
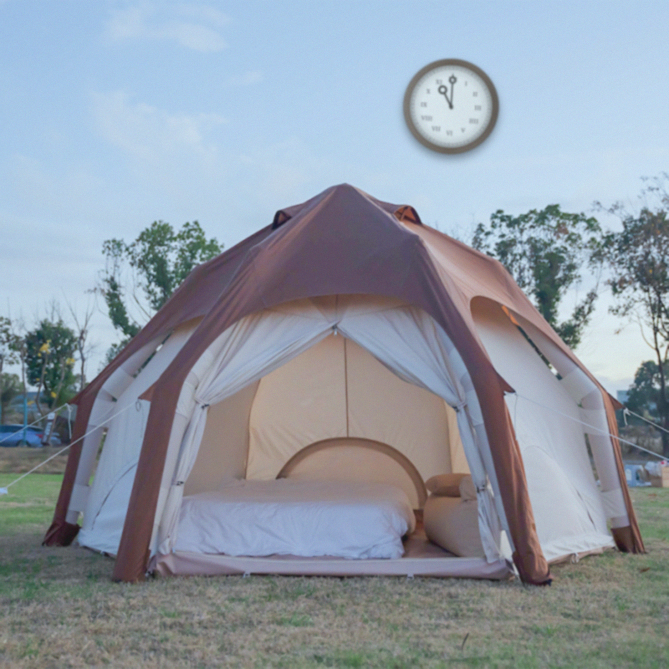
{"hour": 11, "minute": 0}
